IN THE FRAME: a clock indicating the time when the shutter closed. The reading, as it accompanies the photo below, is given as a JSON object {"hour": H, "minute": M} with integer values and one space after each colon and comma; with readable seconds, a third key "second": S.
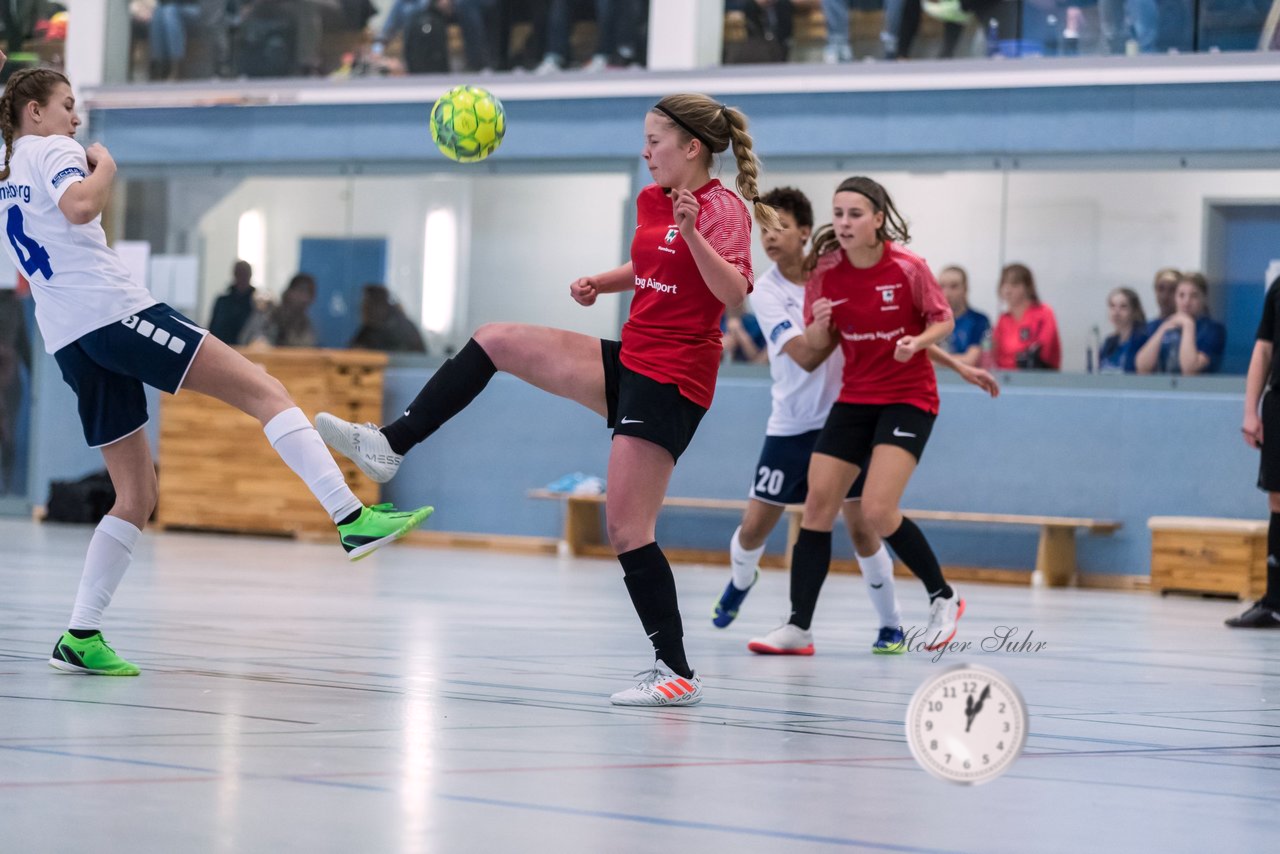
{"hour": 12, "minute": 4}
